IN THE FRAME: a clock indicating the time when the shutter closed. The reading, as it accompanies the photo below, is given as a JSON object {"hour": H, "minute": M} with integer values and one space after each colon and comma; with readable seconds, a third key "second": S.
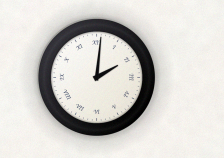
{"hour": 2, "minute": 1}
